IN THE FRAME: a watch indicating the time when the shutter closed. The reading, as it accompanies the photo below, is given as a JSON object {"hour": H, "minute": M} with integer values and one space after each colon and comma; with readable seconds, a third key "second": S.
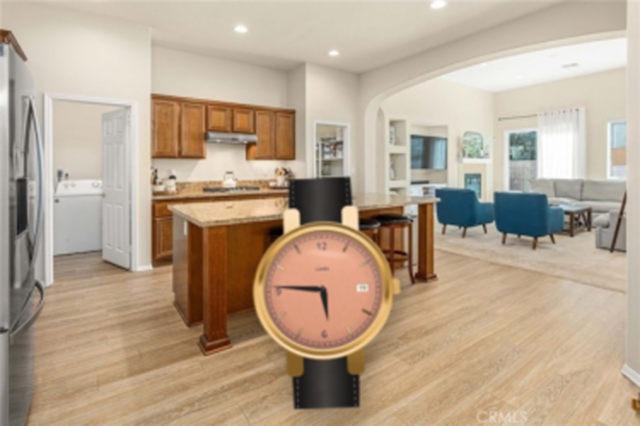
{"hour": 5, "minute": 46}
